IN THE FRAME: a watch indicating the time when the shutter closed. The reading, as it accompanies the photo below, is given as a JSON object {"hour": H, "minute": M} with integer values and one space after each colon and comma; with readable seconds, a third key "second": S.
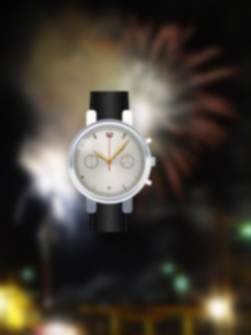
{"hour": 10, "minute": 7}
